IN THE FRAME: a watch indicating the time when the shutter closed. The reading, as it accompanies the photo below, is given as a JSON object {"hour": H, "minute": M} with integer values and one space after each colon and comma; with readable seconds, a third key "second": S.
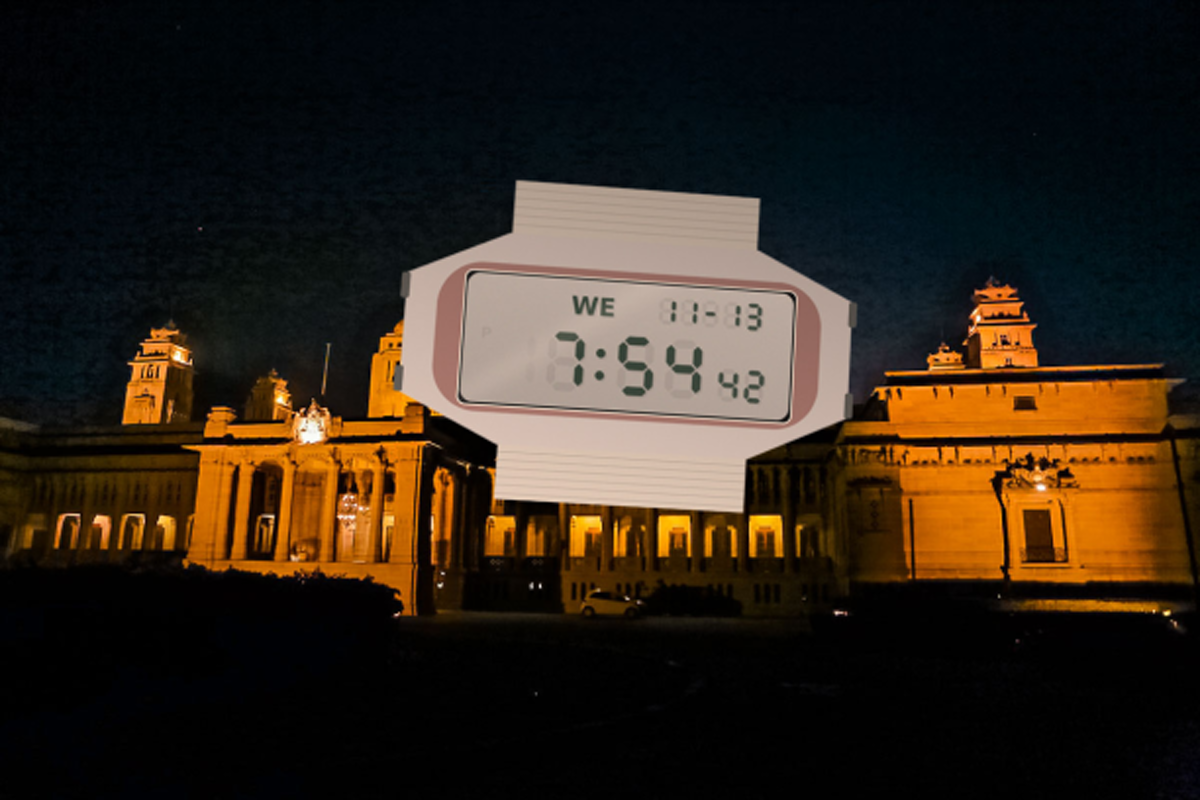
{"hour": 7, "minute": 54, "second": 42}
